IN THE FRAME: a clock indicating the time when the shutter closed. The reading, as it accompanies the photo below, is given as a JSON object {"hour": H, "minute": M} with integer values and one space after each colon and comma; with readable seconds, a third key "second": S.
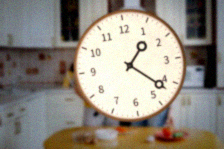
{"hour": 1, "minute": 22}
